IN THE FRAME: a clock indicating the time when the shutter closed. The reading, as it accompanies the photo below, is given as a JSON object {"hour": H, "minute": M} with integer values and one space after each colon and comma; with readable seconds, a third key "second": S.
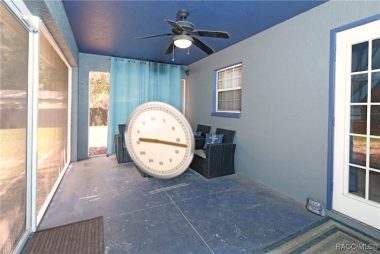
{"hour": 9, "minute": 17}
